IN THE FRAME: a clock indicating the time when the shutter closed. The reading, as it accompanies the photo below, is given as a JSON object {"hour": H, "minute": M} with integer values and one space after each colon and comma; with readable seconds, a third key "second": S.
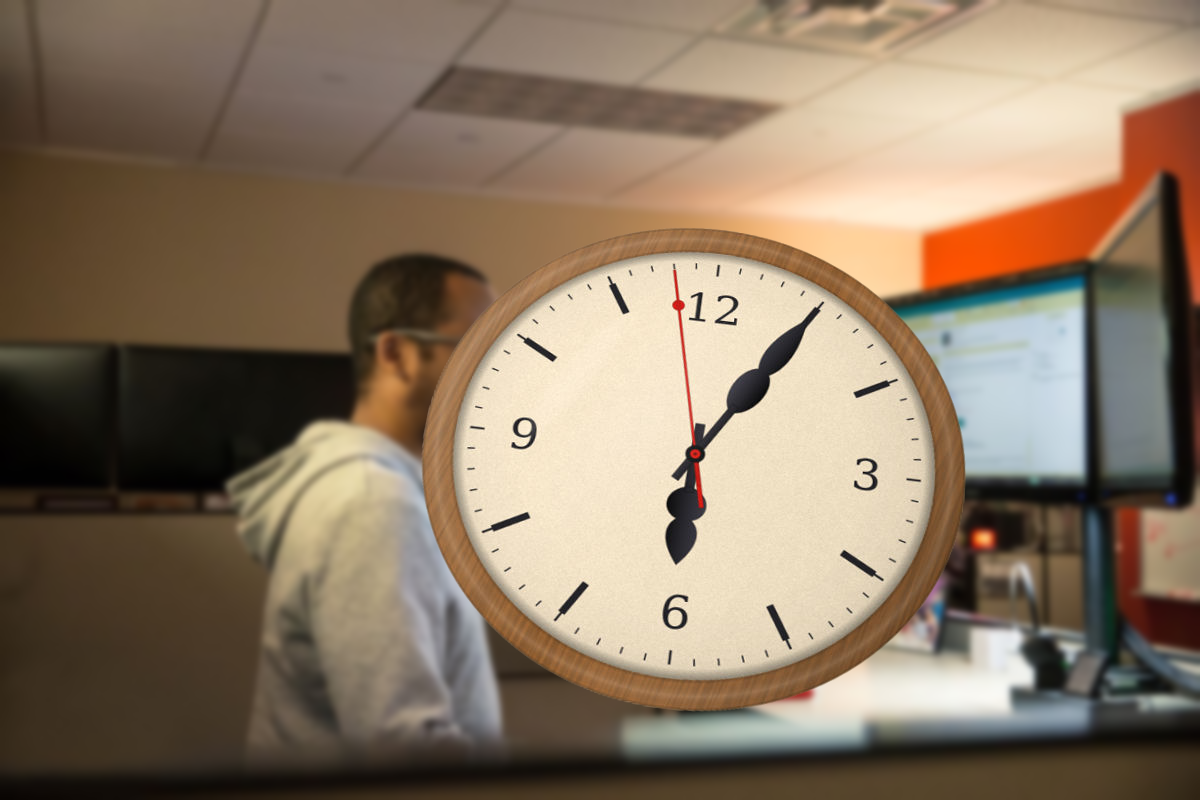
{"hour": 6, "minute": 4, "second": 58}
